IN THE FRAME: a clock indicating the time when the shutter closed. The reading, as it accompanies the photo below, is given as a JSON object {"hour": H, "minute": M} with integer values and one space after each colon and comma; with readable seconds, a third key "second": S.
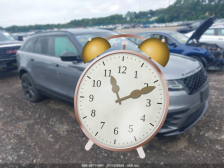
{"hour": 11, "minute": 11}
